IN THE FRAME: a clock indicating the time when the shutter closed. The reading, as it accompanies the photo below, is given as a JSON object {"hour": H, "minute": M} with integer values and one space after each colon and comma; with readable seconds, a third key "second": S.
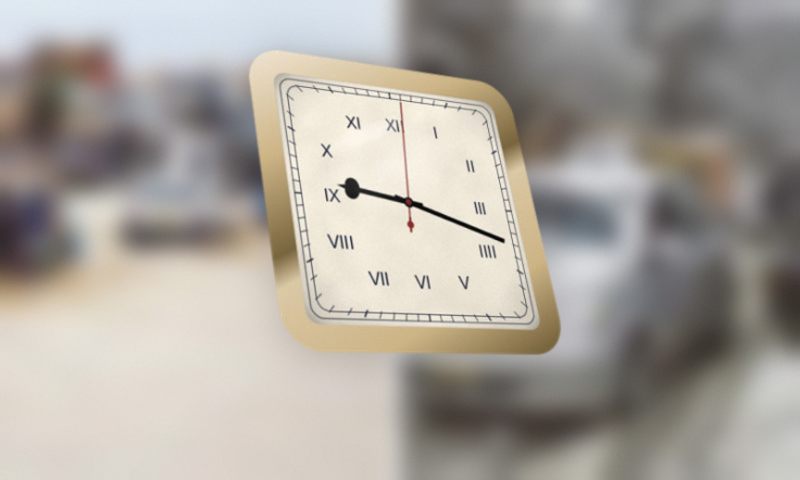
{"hour": 9, "minute": 18, "second": 1}
